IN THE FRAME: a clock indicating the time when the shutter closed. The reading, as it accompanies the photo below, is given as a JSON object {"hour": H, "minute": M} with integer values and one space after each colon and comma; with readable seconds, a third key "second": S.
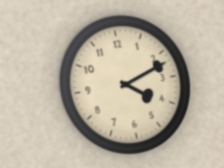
{"hour": 4, "minute": 12}
